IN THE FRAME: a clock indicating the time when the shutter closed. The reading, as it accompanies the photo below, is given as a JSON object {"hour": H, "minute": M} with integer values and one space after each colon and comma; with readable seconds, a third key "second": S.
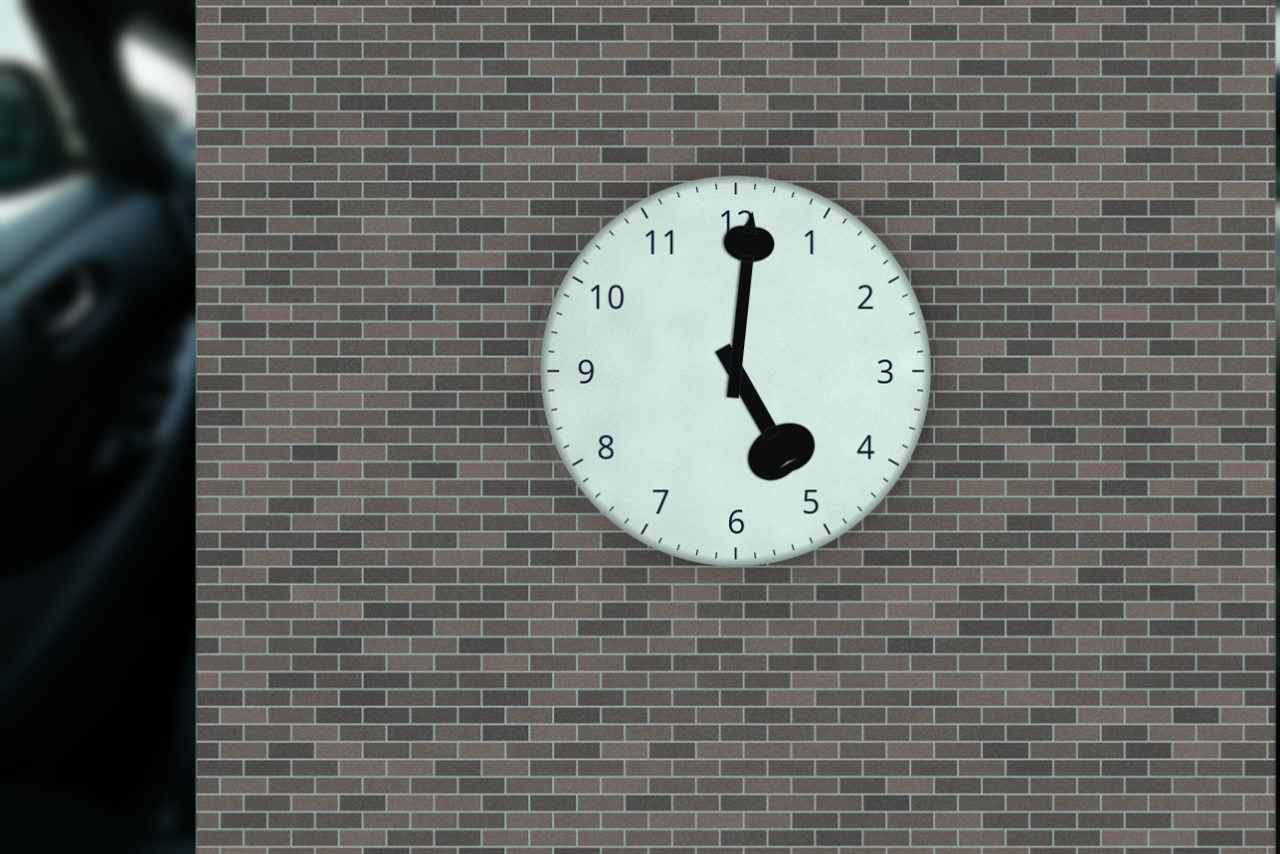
{"hour": 5, "minute": 1}
